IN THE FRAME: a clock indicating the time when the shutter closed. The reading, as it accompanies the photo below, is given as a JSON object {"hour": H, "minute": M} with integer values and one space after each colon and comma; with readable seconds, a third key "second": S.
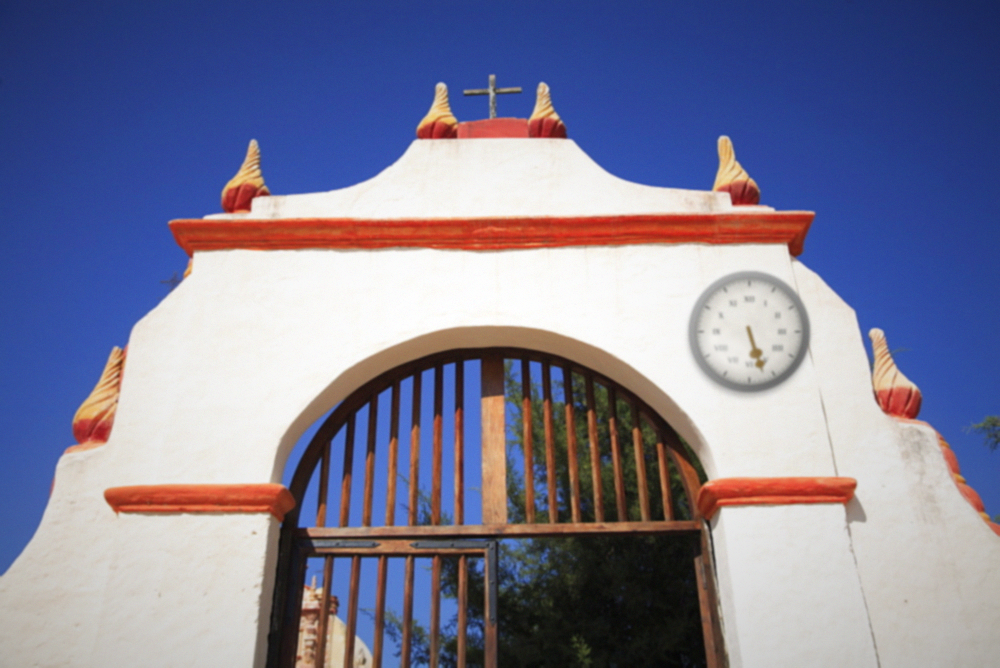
{"hour": 5, "minute": 27}
